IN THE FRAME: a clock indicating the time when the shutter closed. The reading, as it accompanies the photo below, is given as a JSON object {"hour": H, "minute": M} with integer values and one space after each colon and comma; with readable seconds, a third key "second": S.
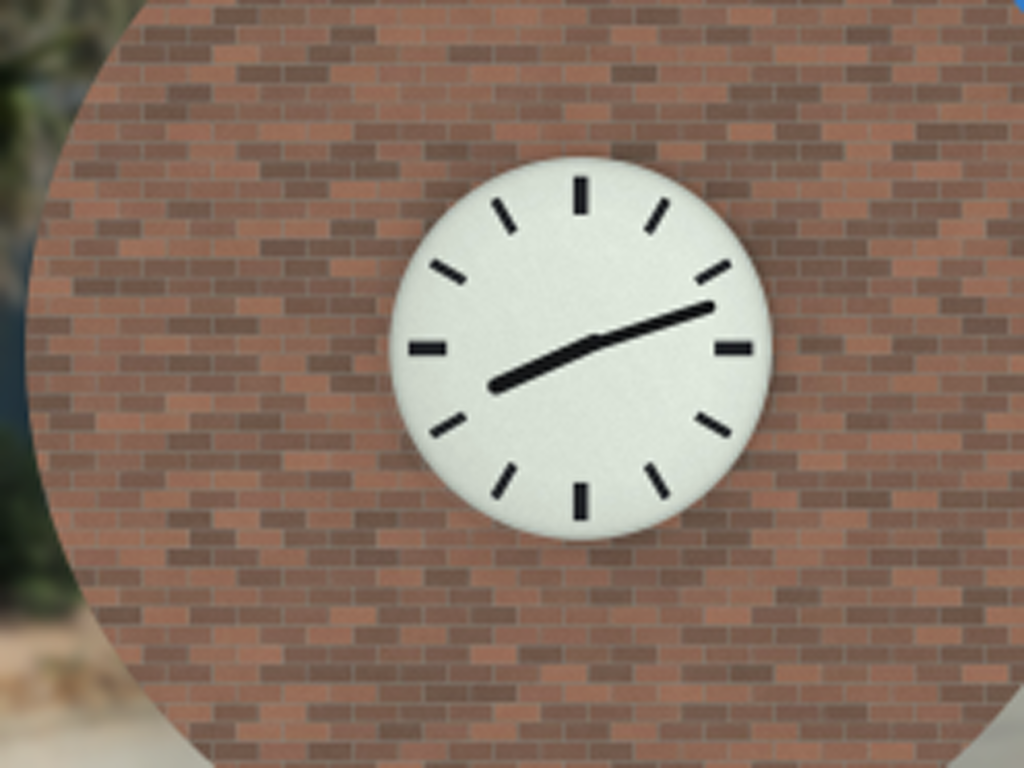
{"hour": 8, "minute": 12}
